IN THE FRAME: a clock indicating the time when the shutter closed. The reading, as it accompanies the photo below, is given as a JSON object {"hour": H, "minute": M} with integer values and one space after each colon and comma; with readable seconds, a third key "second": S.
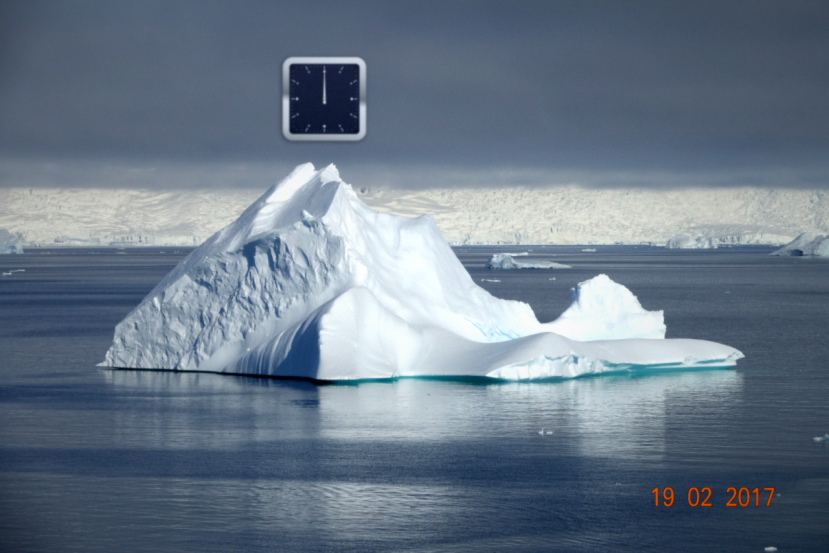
{"hour": 12, "minute": 0}
